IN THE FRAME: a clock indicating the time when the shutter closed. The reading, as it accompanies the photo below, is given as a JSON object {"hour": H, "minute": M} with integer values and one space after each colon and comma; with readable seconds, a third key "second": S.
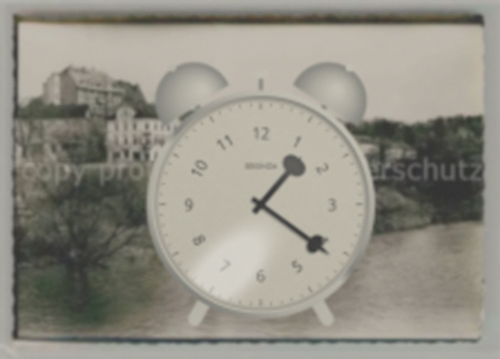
{"hour": 1, "minute": 21}
